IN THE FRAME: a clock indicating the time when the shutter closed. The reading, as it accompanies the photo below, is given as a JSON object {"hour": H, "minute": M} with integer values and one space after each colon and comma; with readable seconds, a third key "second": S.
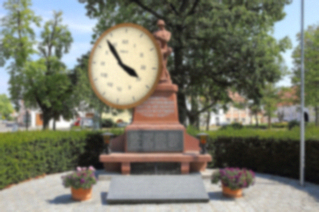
{"hour": 3, "minute": 53}
